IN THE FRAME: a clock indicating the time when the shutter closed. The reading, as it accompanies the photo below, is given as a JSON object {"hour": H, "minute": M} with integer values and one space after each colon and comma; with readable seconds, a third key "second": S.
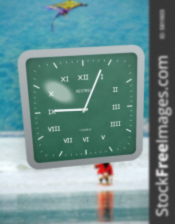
{"hour": 9, "minute": 4}
